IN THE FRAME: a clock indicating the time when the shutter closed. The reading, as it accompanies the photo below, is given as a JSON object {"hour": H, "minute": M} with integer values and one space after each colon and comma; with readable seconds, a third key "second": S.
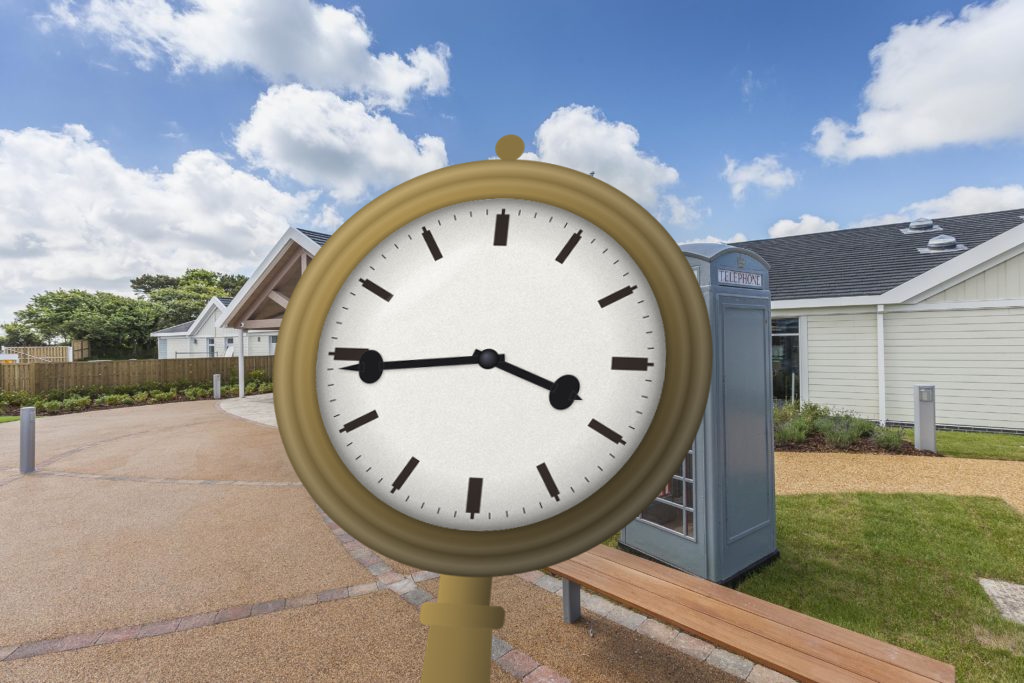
{"hour": 3, "minute": 44}
